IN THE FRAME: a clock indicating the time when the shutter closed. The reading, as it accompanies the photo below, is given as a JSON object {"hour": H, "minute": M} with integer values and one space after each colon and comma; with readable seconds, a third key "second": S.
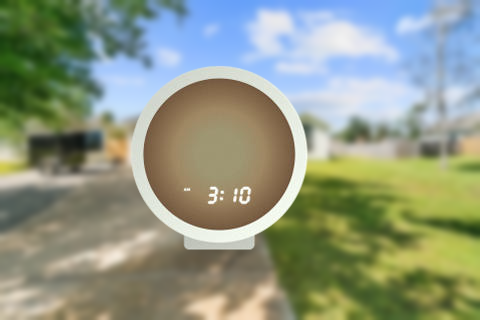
{"hour": 3, "minute": 10}
